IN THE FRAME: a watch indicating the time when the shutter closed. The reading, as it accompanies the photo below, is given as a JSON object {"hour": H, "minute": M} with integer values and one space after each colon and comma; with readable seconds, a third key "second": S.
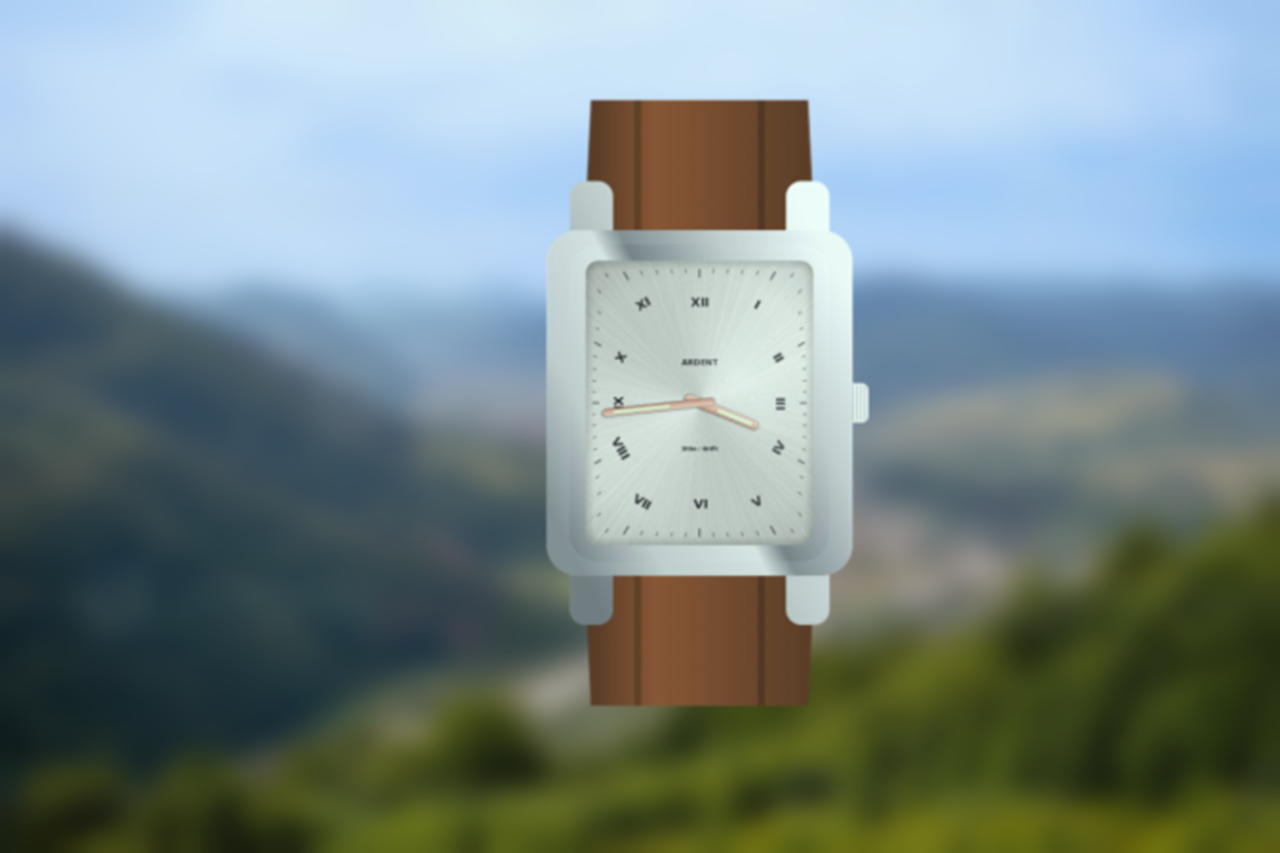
{"hour": 3, "minute": 44}
